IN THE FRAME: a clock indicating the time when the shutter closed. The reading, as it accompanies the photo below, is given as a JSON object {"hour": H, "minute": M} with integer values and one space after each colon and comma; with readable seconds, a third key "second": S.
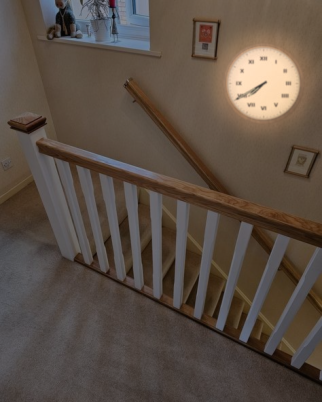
{"hour": 7, "minute": 40}
